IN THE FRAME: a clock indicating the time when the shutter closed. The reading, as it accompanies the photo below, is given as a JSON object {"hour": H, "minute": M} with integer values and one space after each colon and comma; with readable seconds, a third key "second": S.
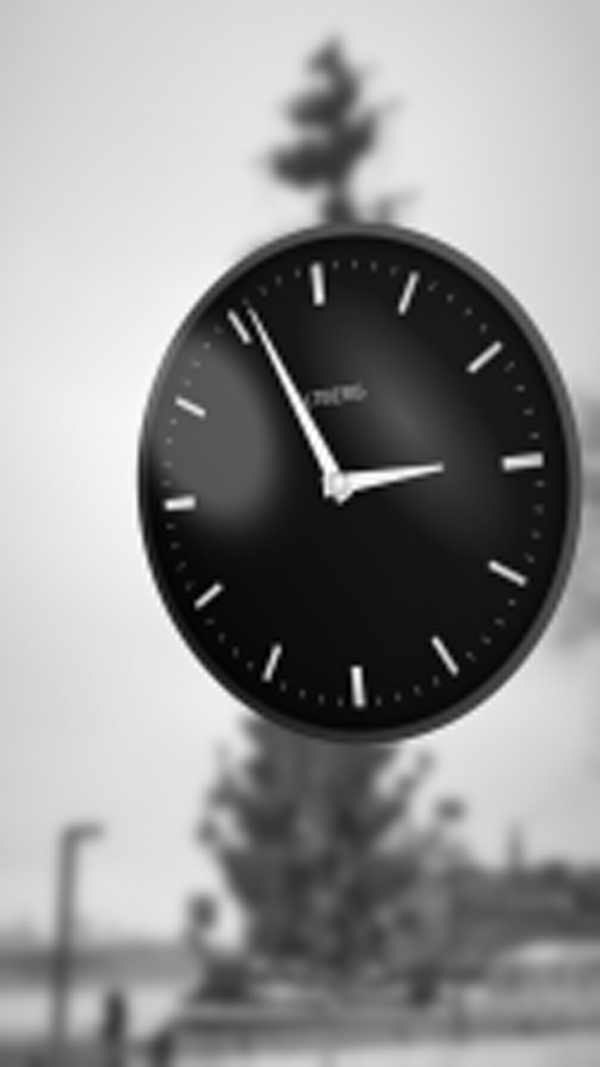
{"hour": 2, "minute": 56}
